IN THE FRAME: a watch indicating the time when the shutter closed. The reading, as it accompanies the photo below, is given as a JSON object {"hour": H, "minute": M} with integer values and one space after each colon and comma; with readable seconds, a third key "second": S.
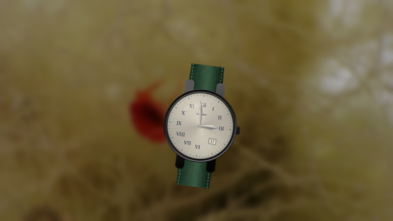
{"hour": 2, "minute": 59}
